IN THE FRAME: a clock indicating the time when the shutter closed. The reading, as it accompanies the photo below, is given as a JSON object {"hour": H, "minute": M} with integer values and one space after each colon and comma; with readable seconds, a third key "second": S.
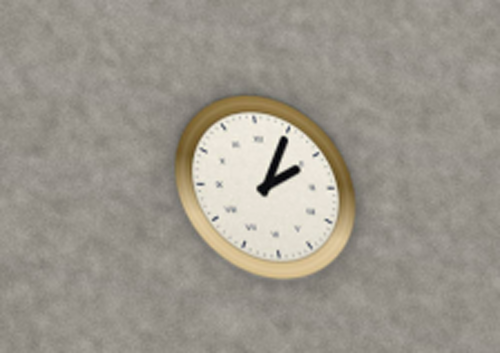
{"hour": 2, "minute": 5}
